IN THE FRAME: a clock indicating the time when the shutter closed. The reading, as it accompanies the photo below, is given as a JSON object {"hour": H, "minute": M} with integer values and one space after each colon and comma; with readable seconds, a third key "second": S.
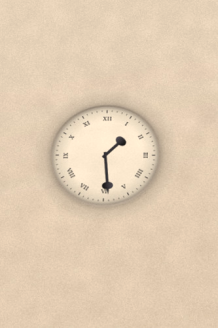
{"hour": 1, "minute": 29}
